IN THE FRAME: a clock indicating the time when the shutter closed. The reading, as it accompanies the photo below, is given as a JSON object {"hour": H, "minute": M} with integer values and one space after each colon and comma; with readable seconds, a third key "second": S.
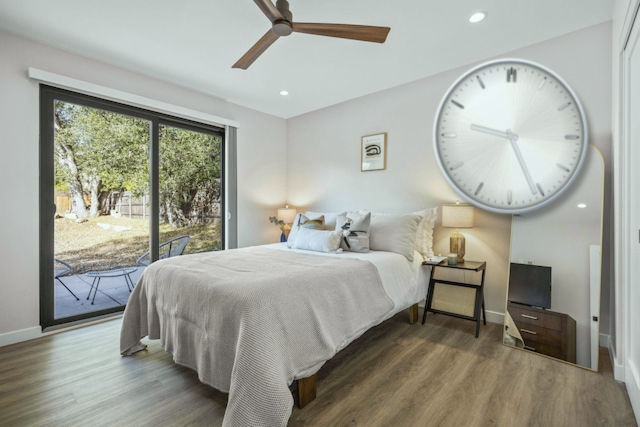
{"hour": 9, "minute": 26}
